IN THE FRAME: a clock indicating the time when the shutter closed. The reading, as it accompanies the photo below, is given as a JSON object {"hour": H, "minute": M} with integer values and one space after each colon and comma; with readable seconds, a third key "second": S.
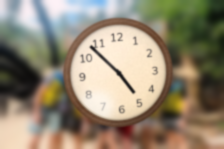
{"hour": 4, "minute": 53}
